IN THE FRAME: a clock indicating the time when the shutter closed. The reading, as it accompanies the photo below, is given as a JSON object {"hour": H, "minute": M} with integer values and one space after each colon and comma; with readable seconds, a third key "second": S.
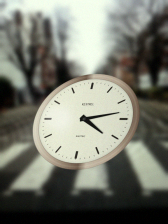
{"hour": 4, "minute": 13}
